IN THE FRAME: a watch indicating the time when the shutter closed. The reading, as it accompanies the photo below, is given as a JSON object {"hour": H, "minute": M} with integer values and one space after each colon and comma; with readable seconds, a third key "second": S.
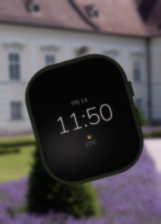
{"hour": 11, "minute": 50}
